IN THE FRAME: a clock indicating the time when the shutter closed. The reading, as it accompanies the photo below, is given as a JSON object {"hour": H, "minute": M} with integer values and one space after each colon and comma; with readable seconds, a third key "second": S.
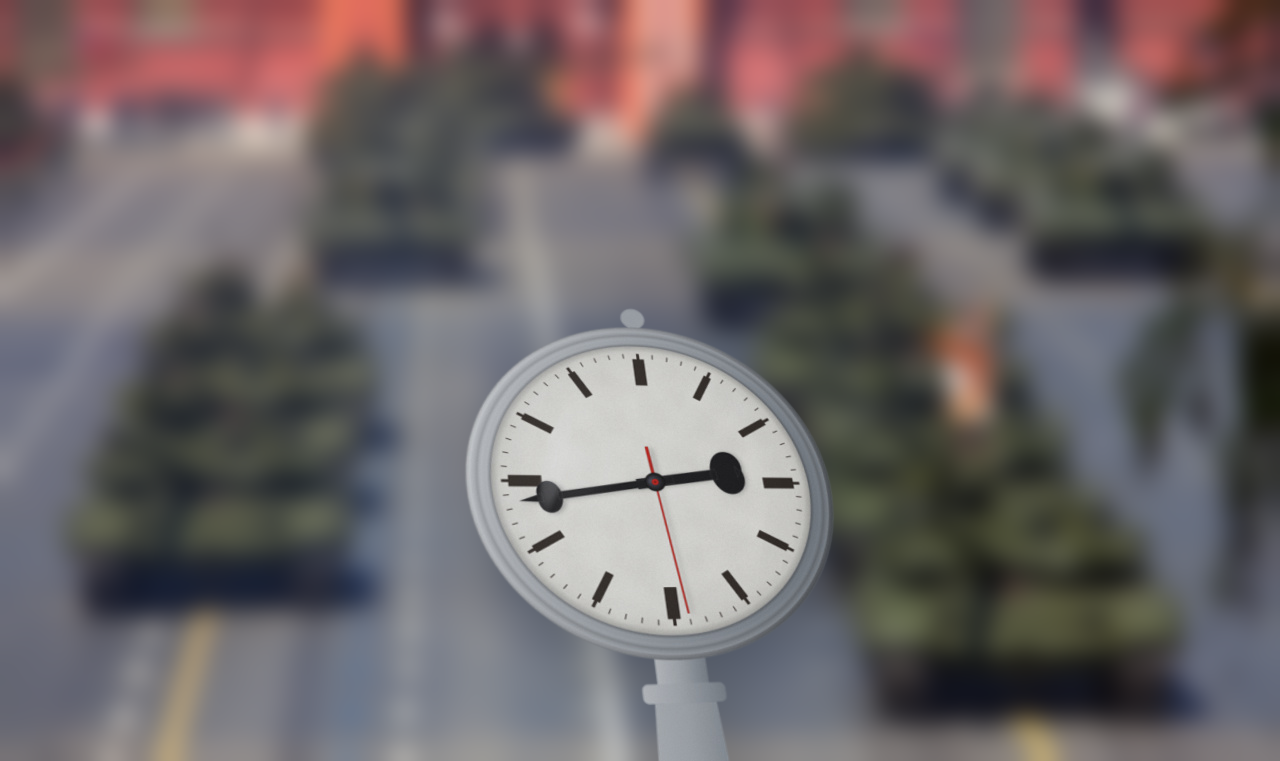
{"hour": 2, "minute": 43, "second": 29}
